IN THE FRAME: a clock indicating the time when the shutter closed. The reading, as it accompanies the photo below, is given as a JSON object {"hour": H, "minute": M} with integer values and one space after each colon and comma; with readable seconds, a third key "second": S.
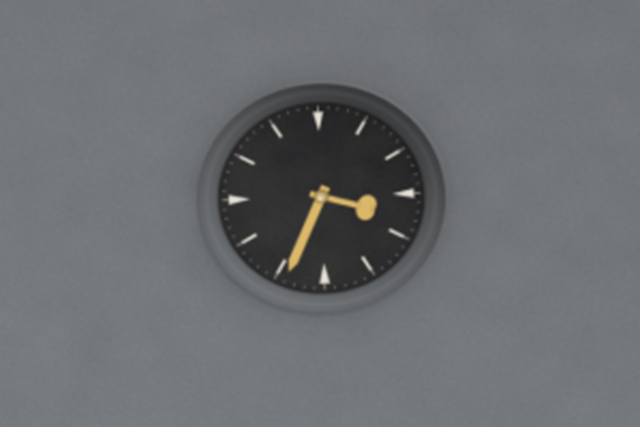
{"hour": 3, "minute": 34}
